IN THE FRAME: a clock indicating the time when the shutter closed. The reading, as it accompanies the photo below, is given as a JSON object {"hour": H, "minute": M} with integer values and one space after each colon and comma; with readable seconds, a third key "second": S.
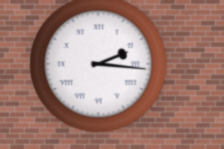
{"hour": 2, "minute": 16}
